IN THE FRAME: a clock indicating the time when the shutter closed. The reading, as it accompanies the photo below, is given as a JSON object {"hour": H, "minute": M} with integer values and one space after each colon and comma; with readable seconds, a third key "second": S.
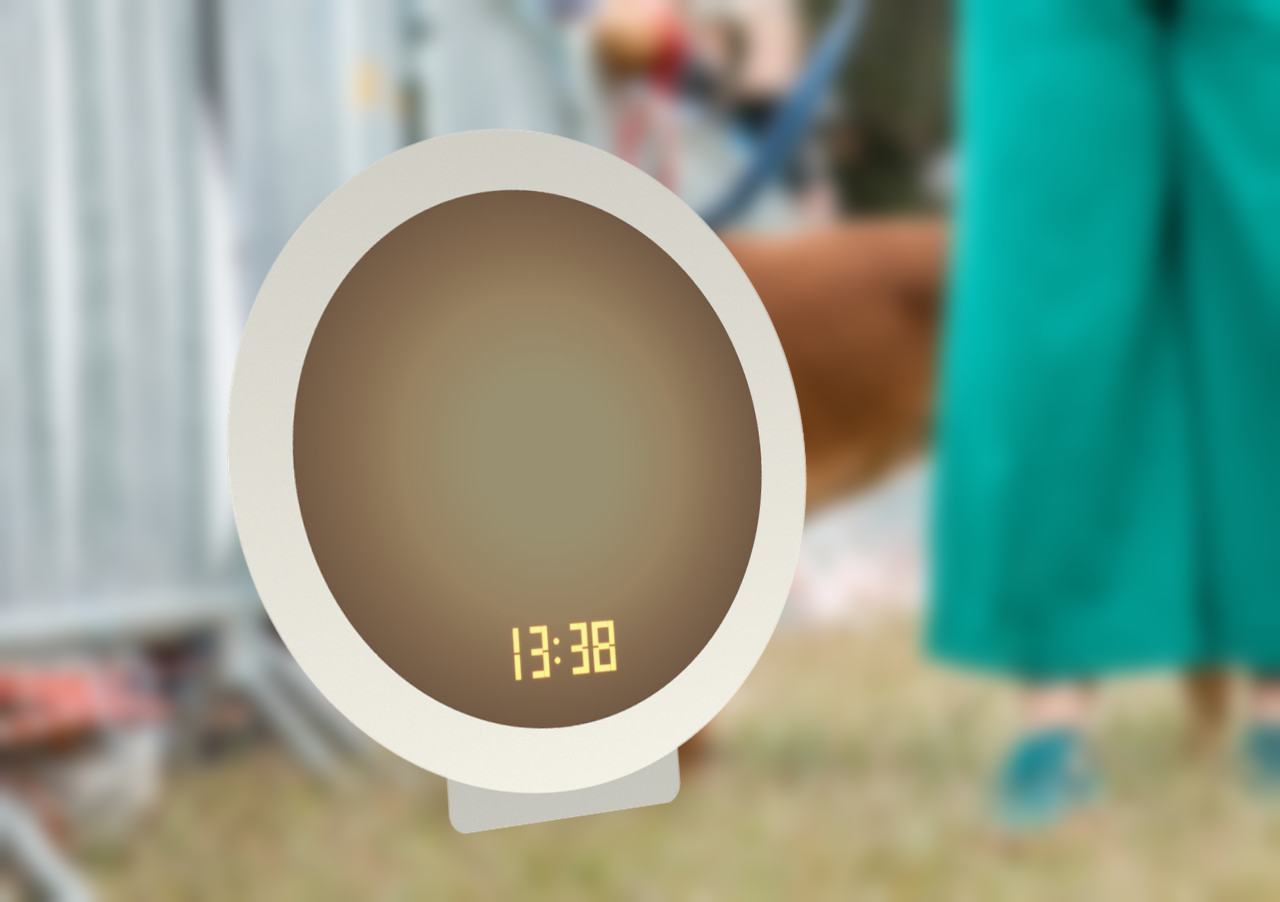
{"hour": 13, "minute": 38}
